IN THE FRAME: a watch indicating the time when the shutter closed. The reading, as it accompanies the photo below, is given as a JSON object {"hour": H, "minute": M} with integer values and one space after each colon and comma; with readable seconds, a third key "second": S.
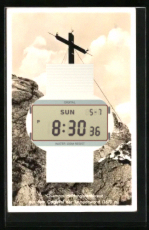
{"hour": 8, "minute": 30, "second": 36}
